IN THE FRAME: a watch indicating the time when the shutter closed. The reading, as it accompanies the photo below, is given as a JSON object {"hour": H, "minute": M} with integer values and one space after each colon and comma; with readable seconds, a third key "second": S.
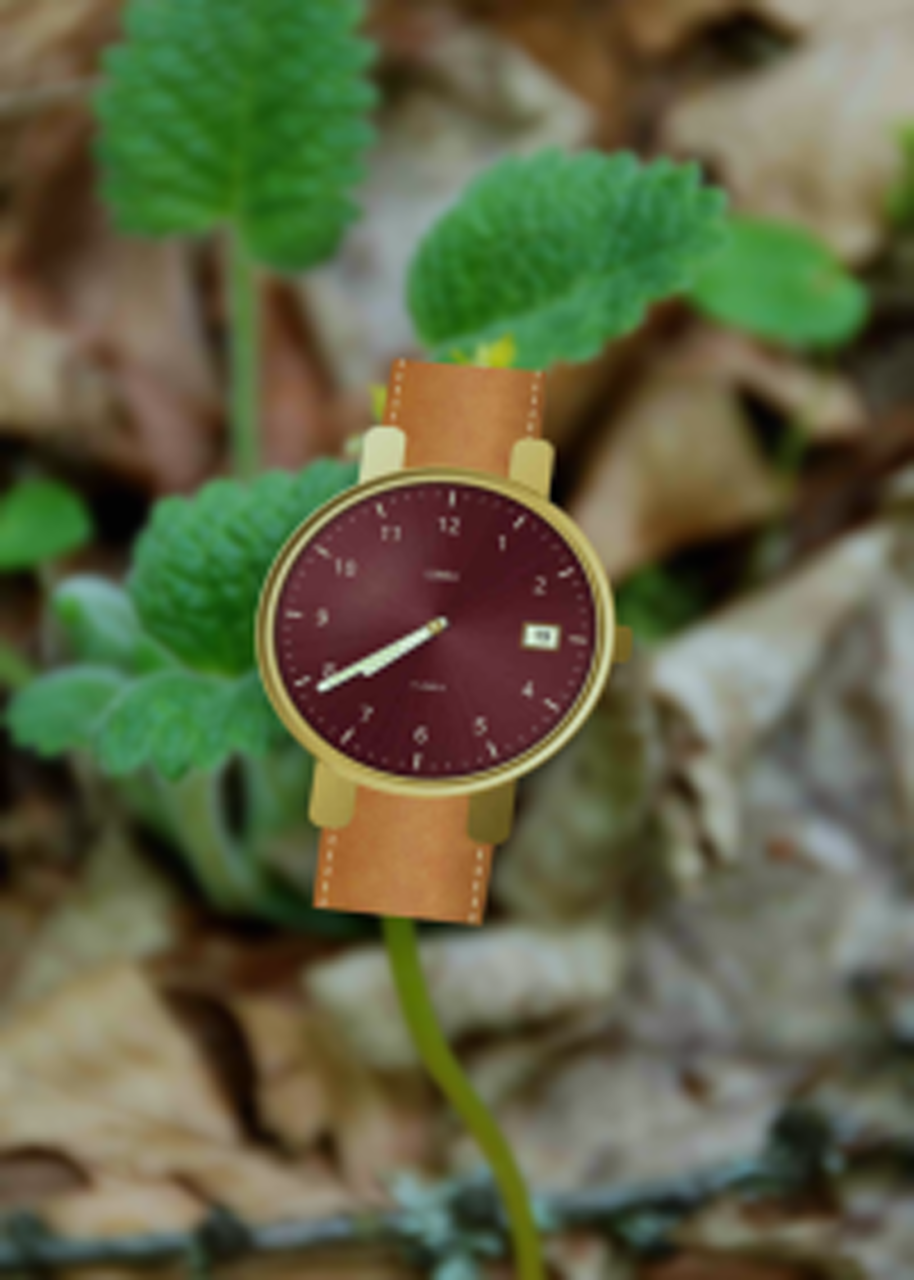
{"hour": 7, "minute": 39}
